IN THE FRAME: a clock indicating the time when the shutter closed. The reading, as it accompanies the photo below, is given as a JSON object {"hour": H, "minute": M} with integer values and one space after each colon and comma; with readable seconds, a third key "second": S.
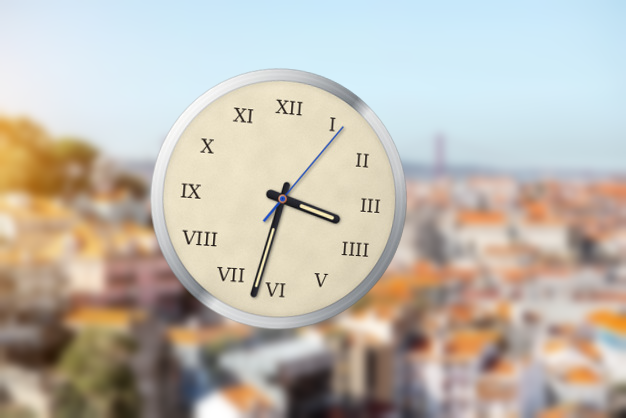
{"hour": 3, "minute": 32, "second": 6}
